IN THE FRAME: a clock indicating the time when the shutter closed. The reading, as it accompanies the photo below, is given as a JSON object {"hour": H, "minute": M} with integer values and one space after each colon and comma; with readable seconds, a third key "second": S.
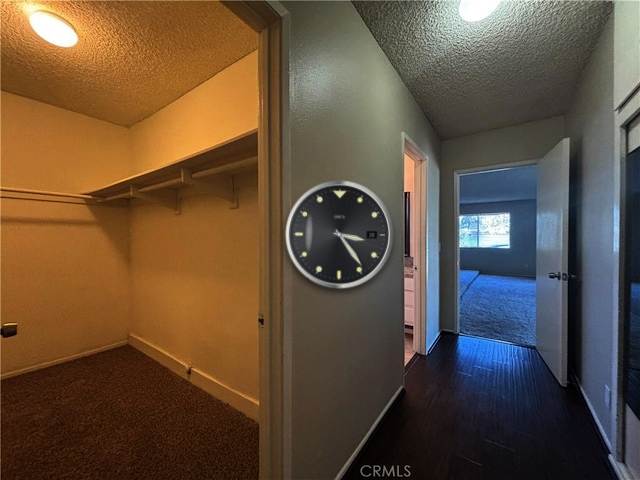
{"hour": 3, "minute": 24}
